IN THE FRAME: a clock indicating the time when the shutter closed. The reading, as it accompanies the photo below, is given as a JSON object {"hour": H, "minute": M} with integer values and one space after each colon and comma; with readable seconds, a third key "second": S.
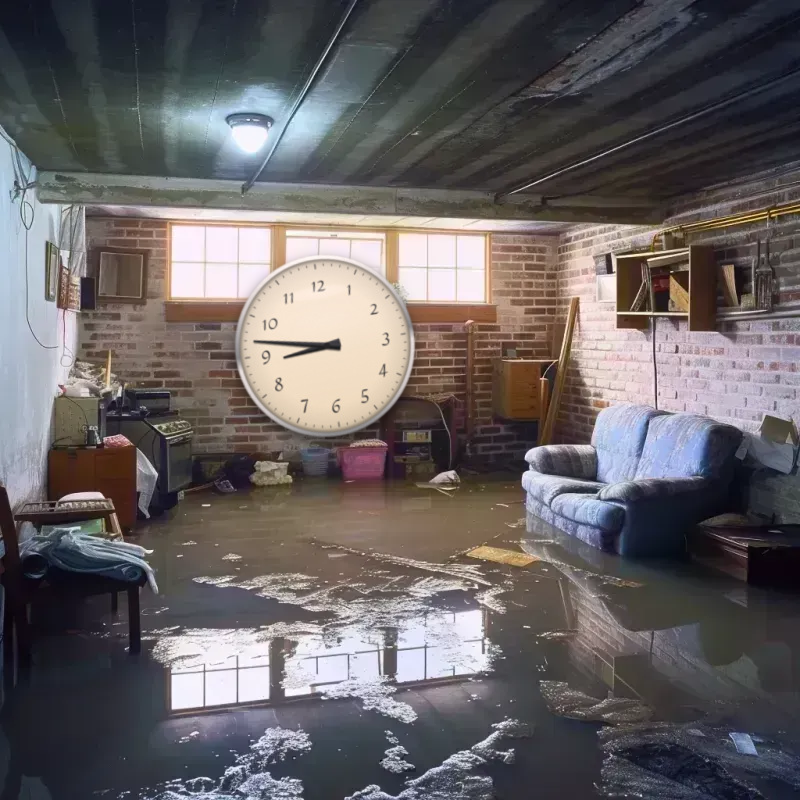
{"hour": 8, "minute": 47}
